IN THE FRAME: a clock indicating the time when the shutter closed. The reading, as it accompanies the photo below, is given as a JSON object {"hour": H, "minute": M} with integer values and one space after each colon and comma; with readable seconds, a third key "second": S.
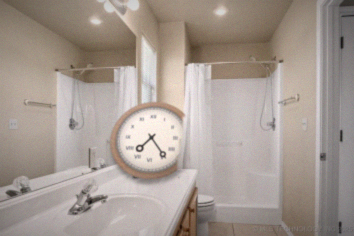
{"hour": 7, "minute": 24}
